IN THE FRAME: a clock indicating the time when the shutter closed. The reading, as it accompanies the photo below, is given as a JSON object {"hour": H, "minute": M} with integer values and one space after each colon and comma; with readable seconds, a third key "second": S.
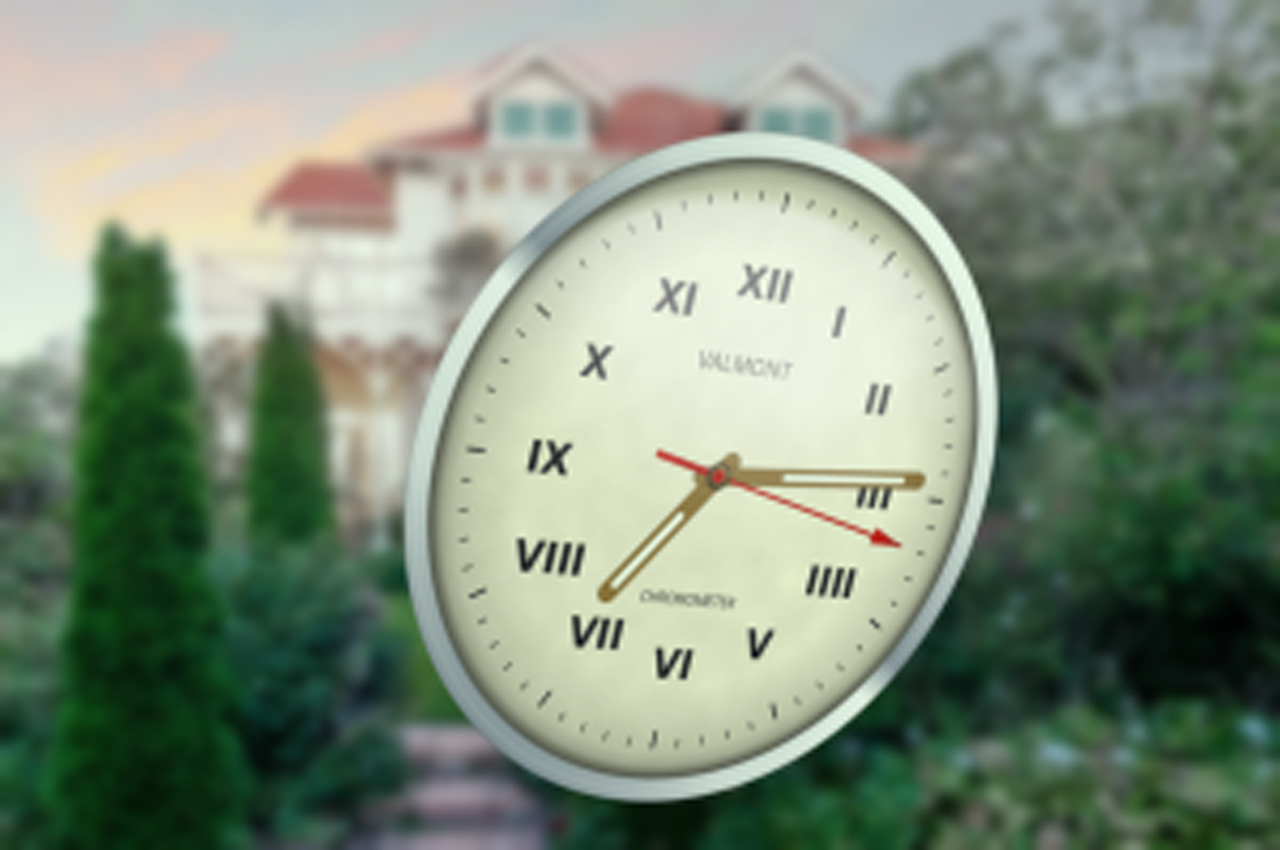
{"hour": 7, "minute": 14, "second": 17}
